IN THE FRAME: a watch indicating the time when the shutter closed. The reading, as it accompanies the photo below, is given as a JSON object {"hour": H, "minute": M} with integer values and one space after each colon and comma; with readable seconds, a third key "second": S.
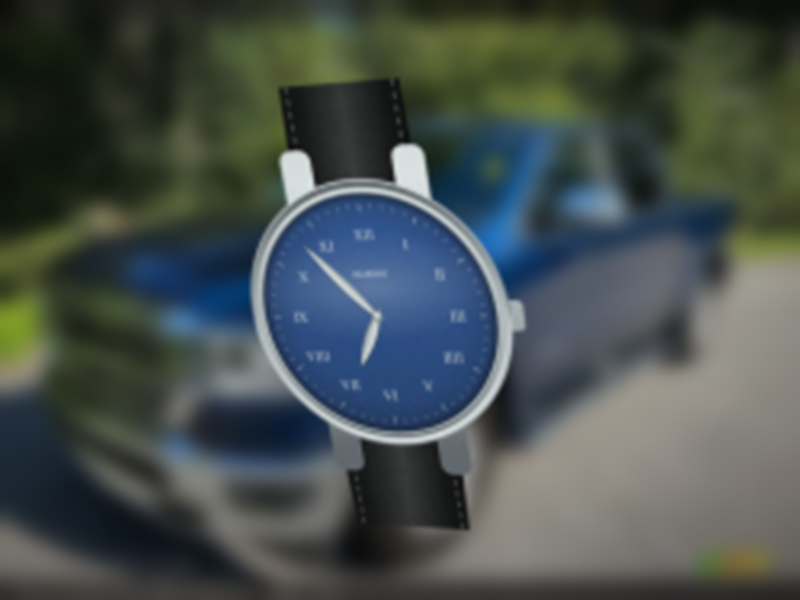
{"hour": 6, "minute": 53}
